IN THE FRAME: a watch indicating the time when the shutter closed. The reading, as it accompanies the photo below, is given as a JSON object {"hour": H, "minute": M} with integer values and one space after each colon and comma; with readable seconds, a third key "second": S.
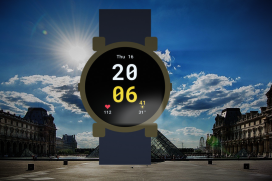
{"hour": 20, "minute": 6}
